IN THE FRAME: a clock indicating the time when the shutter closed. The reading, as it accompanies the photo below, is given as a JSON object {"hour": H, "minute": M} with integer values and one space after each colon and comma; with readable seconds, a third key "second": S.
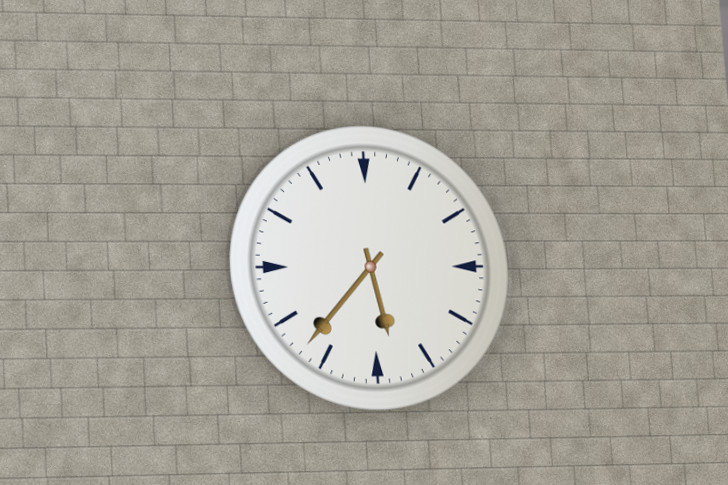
{"hour": 5, "minute": 37}
